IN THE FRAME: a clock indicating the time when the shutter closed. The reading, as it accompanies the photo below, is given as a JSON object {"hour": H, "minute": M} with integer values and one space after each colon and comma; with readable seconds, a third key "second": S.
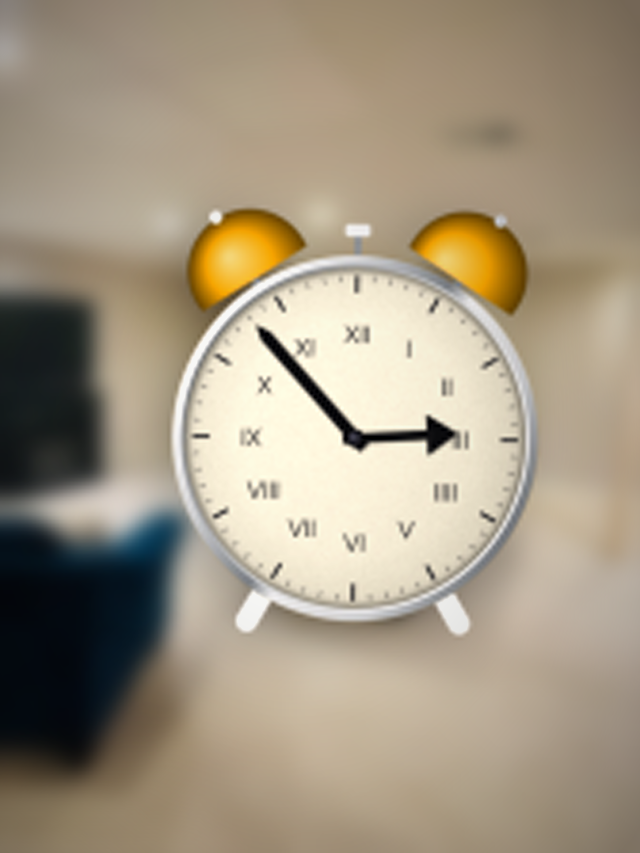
{"hour": 2, "minute": 53}
